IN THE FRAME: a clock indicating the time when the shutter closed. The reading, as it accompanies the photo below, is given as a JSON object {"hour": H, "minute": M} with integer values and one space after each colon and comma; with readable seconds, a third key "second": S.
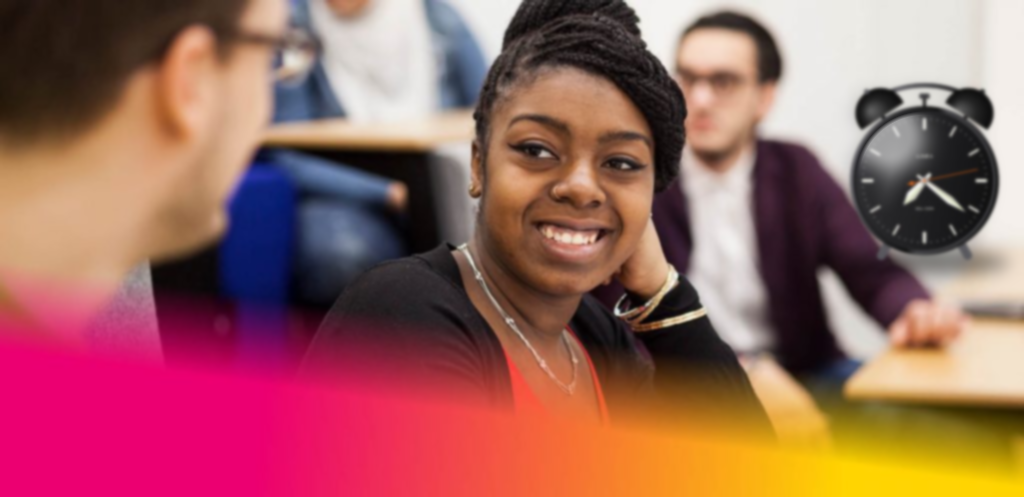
{"hour": 7, "minute": 21, "second": 13}
